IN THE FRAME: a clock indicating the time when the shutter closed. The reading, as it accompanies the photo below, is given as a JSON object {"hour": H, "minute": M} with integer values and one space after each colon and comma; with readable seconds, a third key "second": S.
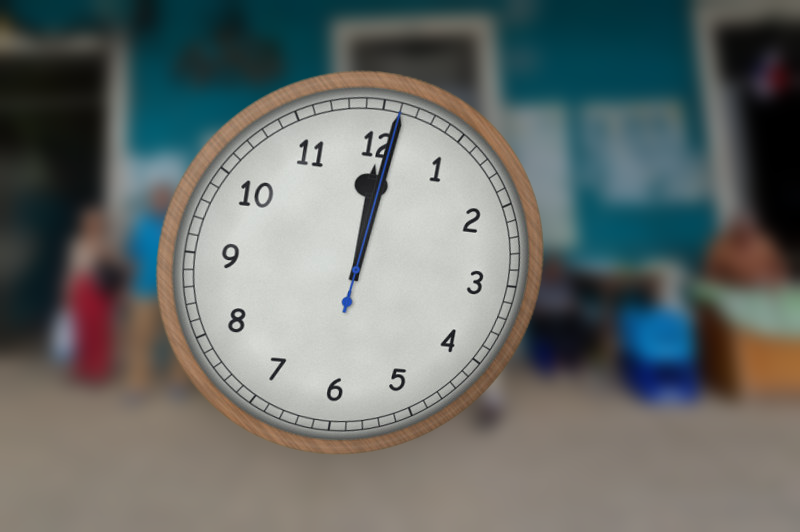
{"hour": 12, "minute": 1, "second": 1}
